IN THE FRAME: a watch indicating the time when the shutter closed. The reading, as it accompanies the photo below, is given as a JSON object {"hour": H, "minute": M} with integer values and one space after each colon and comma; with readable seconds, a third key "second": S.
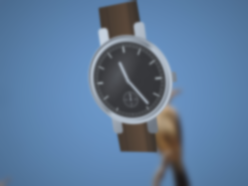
{"hour": 11, "minute": 24}
